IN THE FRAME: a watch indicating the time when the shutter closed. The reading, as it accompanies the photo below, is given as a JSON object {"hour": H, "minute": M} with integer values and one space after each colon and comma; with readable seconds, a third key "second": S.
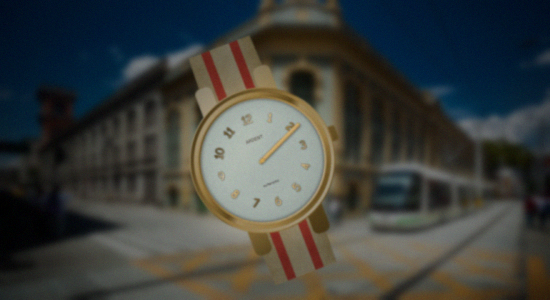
{"hour": 2, "minute": 11}
